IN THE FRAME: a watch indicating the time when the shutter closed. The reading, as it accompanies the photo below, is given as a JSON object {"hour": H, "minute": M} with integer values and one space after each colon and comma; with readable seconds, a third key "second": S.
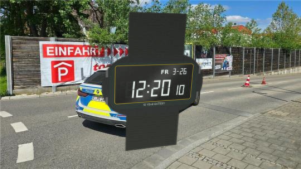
{"hour": 12, "minute": 20, "second": 10}
